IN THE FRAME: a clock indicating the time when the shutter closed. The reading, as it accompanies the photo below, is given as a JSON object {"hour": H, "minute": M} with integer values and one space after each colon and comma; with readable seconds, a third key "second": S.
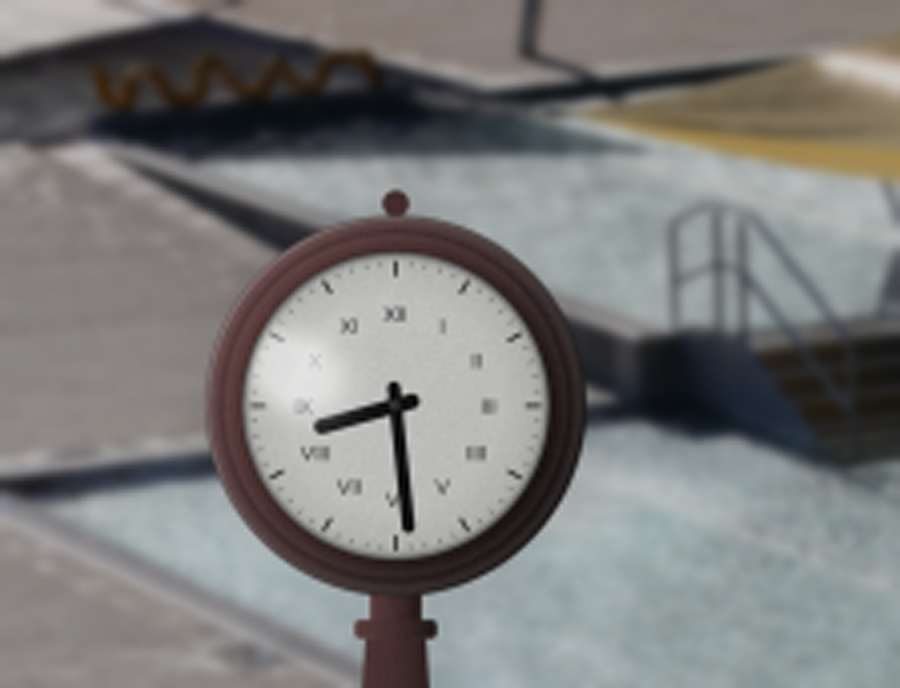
{"hour": 8, "minute": 29}
